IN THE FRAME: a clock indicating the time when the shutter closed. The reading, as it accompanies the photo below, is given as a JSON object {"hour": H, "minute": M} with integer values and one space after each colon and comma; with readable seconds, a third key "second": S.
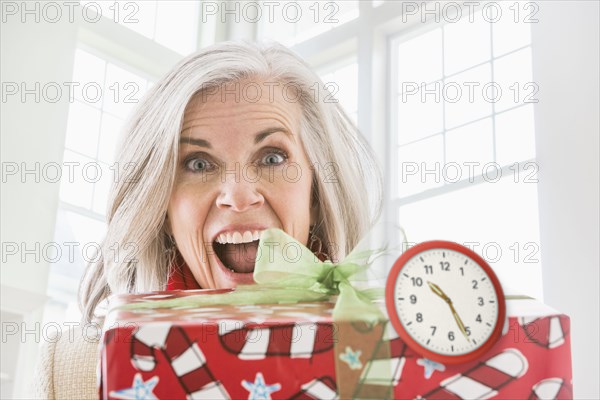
{"hour": 10, "minute": 26}
